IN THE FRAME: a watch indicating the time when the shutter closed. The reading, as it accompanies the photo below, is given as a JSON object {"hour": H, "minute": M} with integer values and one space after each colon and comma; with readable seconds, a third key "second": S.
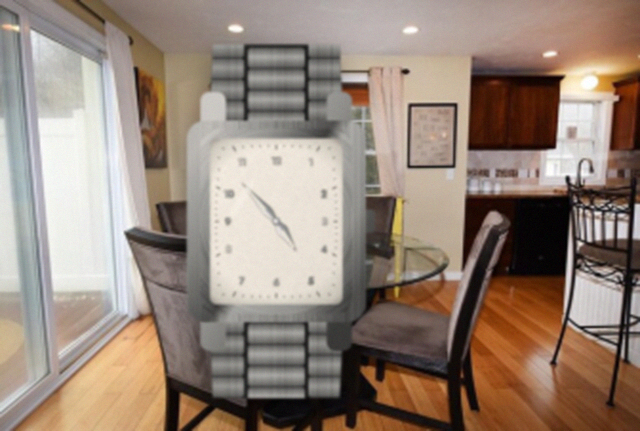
{"hour": 4, "minute": 53}
